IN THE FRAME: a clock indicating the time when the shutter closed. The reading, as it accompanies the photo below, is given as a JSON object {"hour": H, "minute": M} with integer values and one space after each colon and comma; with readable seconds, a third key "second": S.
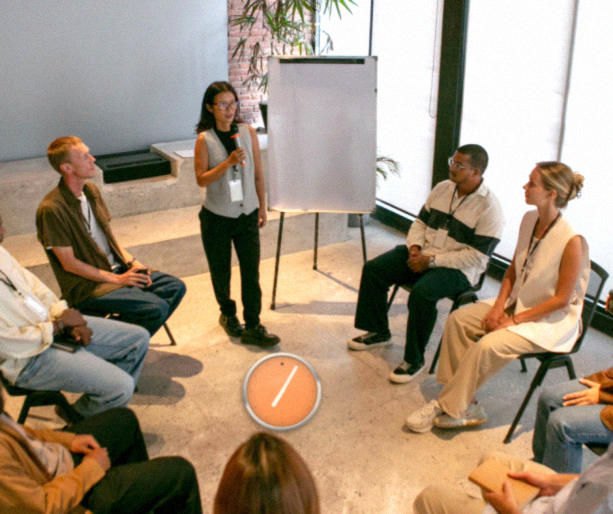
{"hour": 7, "minute": 5}
